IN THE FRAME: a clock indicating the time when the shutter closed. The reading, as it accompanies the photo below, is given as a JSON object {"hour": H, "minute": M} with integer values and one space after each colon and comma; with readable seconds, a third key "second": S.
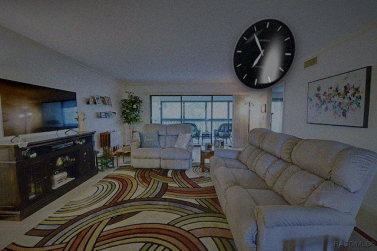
{"hour": 6, "minute": 54}
